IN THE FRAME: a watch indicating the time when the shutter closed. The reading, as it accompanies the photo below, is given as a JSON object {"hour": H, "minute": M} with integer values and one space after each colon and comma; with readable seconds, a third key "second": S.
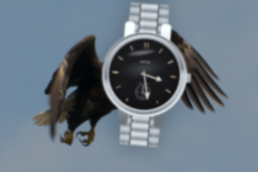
{"hour": 3, "minute": 28}
